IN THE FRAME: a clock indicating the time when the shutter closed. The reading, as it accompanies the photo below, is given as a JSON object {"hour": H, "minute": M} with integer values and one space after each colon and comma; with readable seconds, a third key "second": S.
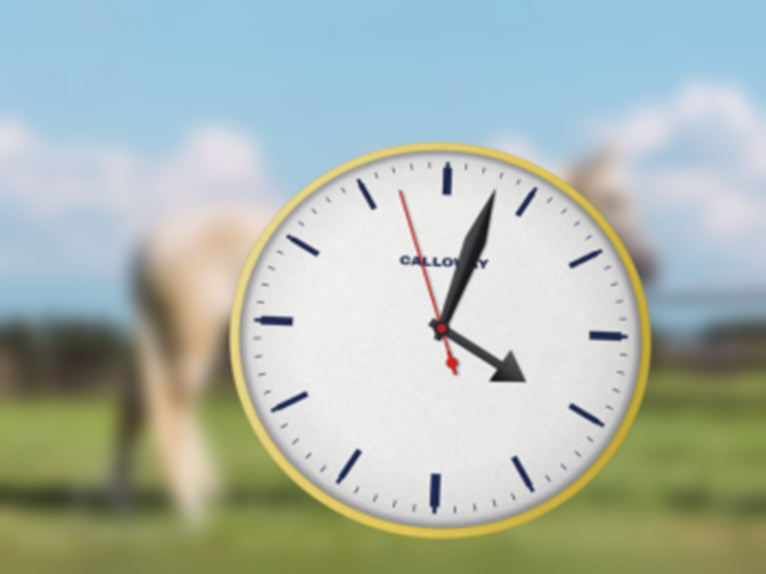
{"hour": 4, "minute": 2, "second": 57}
